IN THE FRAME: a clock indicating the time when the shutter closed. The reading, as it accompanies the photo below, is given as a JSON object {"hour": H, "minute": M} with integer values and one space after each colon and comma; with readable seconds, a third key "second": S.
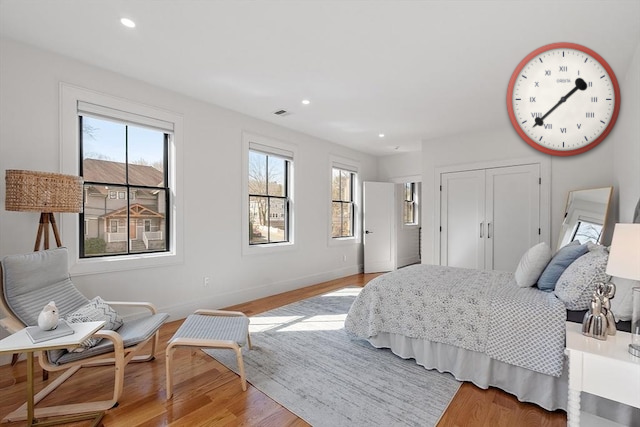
{"hour": 1, "minute": 38}
